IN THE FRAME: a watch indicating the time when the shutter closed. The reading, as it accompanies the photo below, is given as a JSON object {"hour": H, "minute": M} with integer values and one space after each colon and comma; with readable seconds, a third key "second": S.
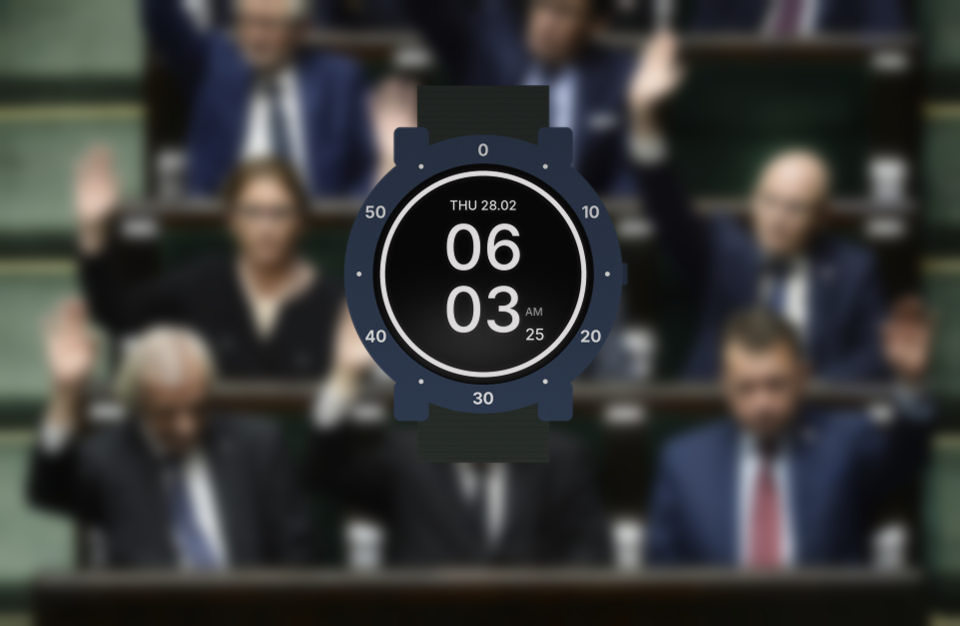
{"hour": 6, "minute": 3, "second": 25}
